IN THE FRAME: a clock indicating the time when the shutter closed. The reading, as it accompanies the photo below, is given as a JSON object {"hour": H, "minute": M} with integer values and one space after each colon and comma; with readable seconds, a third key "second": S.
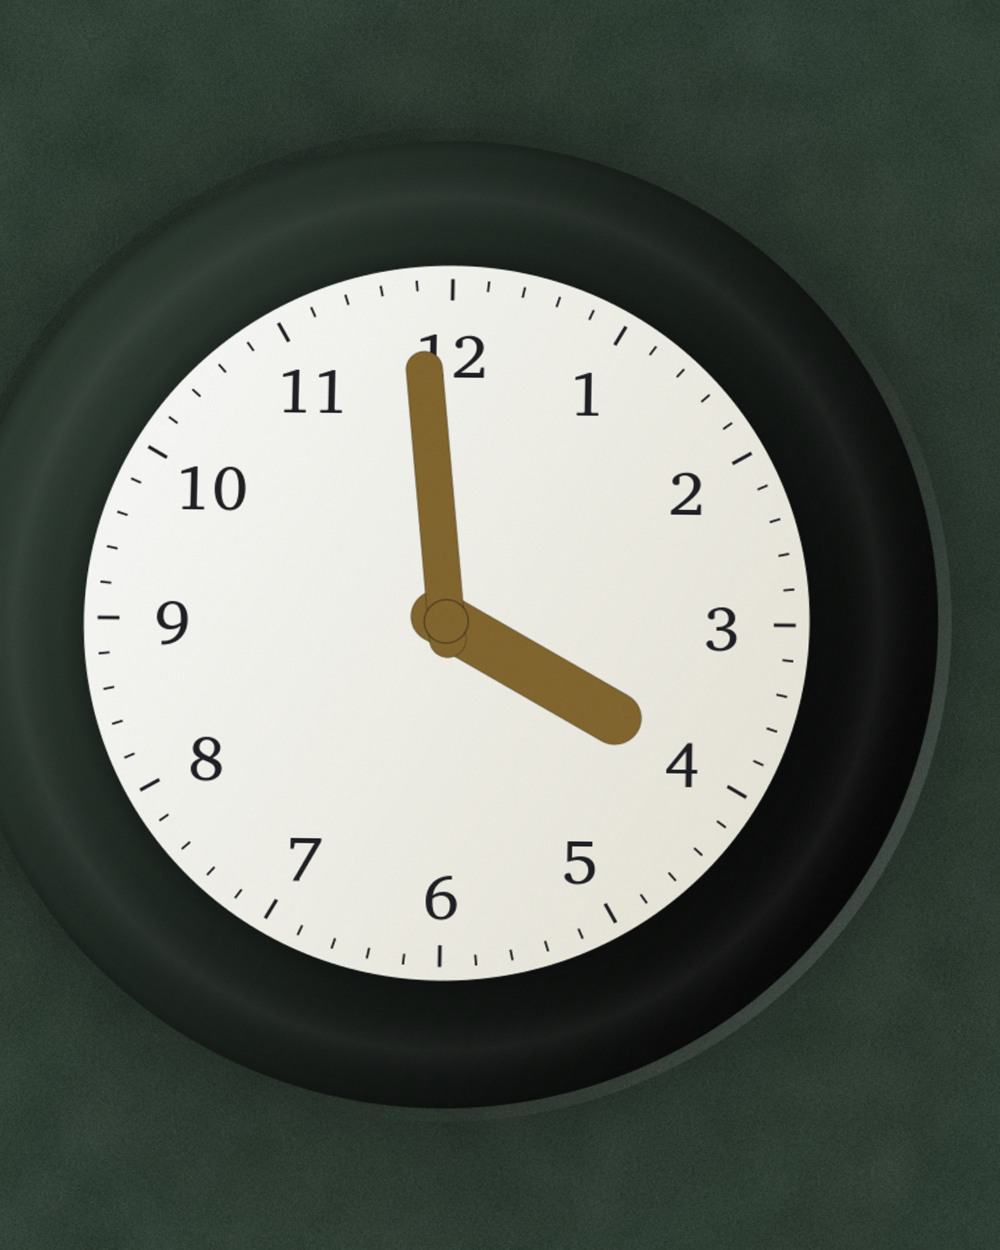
{"hour": 3, "minute": 59}
